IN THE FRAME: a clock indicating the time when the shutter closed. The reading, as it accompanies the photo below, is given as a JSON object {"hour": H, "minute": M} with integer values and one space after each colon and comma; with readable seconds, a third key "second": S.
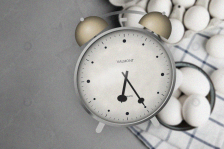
{"hour": 6, "minute": 25}
